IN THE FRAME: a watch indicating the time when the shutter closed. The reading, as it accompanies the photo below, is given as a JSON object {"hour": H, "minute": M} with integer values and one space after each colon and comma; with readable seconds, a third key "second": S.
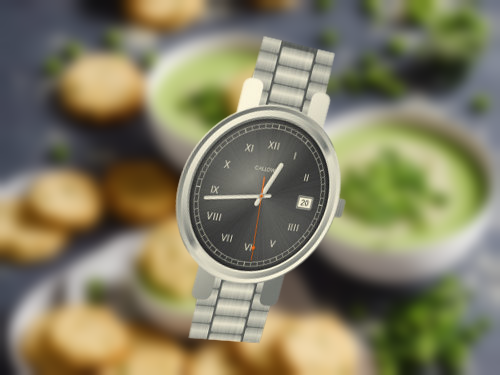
{"hour": 12, "minute": 43, "second": 29}
